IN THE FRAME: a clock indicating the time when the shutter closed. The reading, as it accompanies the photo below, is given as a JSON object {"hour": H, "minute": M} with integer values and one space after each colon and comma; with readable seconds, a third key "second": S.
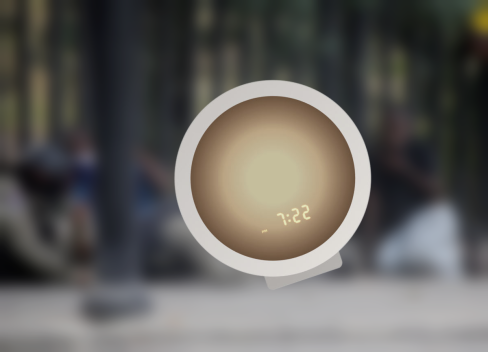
{"hour": 7, "minute": 22}
